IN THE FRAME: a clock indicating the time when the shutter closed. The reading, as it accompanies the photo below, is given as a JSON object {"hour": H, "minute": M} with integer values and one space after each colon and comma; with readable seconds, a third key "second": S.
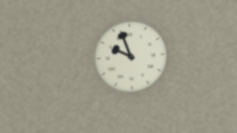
{"hour": 9, "minute": 57}
